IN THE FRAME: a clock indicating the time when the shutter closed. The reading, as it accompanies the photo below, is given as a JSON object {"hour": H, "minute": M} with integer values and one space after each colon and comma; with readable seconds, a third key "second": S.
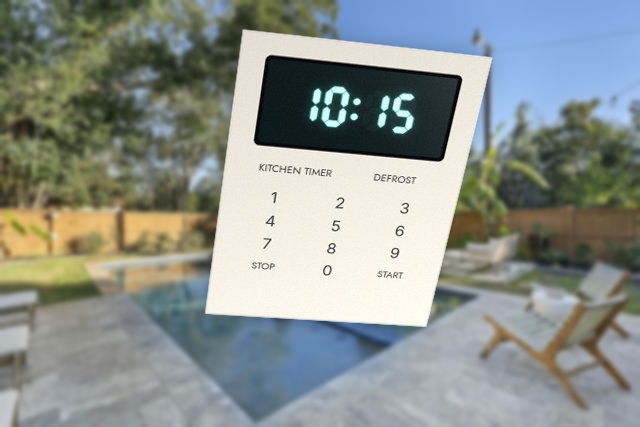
{"hour": 10, "minute": 15}
